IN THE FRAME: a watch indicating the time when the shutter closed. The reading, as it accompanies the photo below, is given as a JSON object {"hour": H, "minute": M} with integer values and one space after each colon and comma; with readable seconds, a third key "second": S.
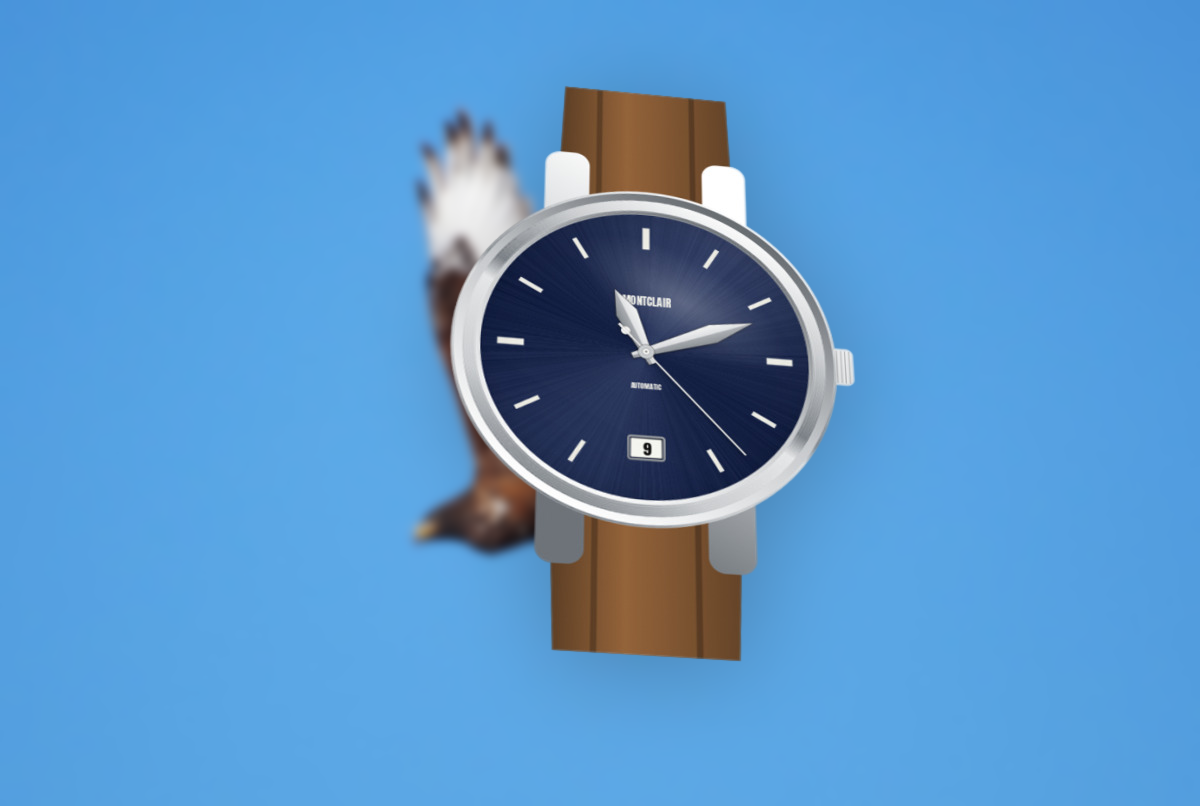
{"hour": 11, "minute": 11, "second": 23}
